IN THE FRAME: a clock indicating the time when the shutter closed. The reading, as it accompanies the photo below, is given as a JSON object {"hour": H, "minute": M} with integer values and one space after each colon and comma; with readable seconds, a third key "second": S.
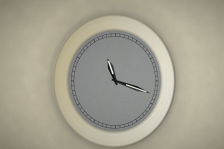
{"hour": 11, "minute": 18}
